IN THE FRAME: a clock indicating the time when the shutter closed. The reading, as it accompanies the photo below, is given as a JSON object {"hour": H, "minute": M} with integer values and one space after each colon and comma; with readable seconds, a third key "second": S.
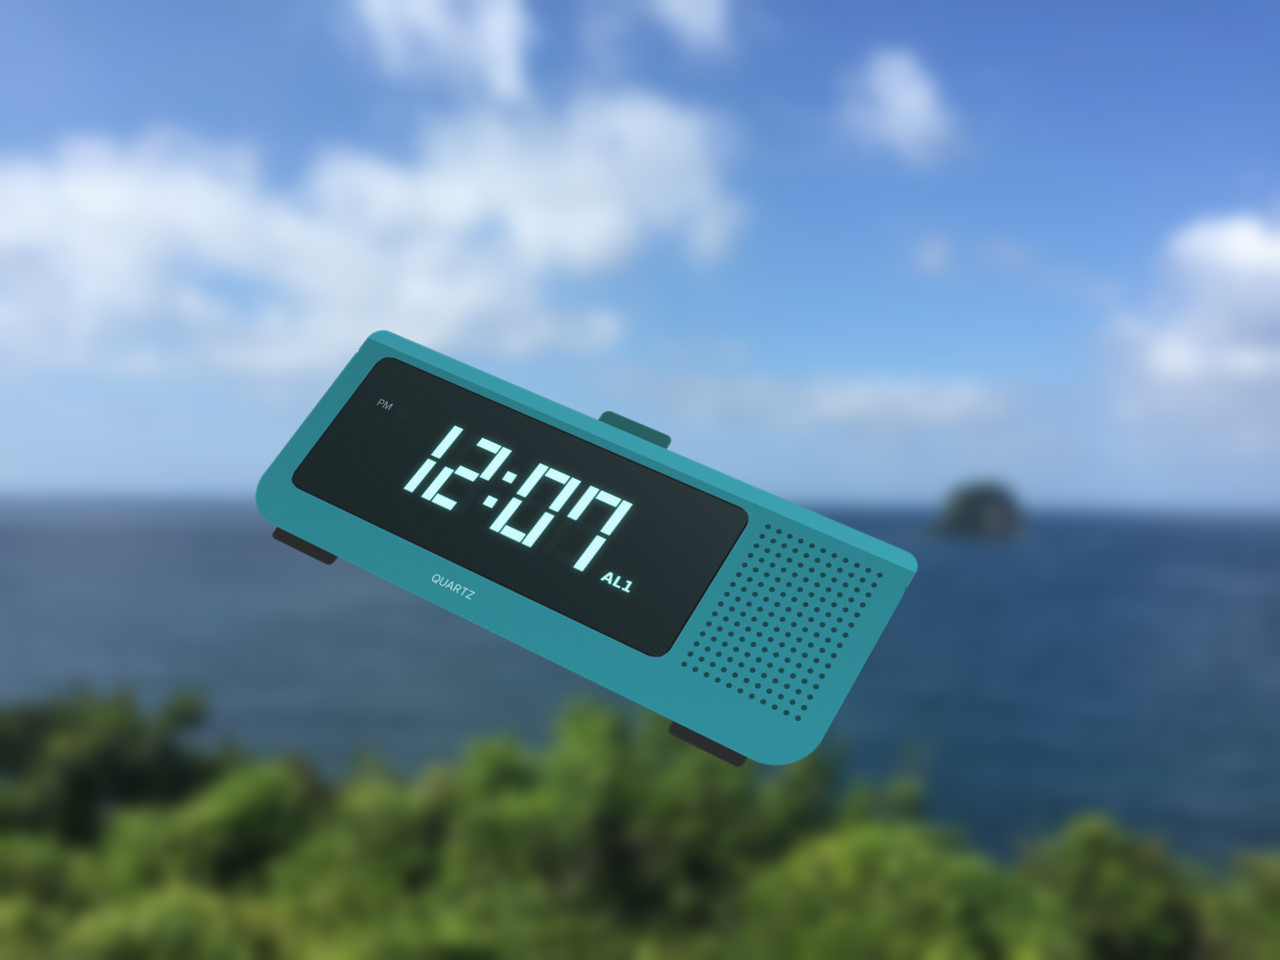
{"hour": 12, "minute": 7}
